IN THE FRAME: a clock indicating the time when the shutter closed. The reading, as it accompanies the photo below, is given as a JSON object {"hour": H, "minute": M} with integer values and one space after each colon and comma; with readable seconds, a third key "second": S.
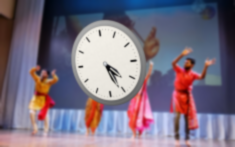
{"hour": 4, "minute": 26}
